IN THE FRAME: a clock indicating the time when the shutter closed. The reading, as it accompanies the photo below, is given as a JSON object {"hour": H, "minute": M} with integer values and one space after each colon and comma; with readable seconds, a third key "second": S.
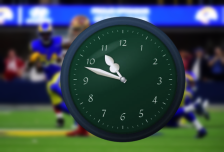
{"hour": 10, "minute": 48}
